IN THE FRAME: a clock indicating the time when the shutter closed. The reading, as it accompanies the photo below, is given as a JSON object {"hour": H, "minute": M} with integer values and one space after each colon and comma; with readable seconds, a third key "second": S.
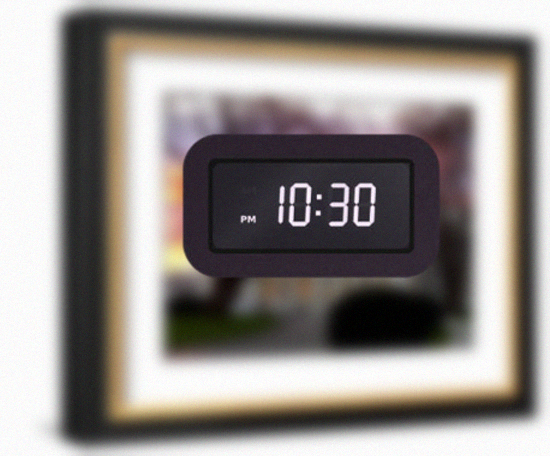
{"hour": 10, "minute": 30}
